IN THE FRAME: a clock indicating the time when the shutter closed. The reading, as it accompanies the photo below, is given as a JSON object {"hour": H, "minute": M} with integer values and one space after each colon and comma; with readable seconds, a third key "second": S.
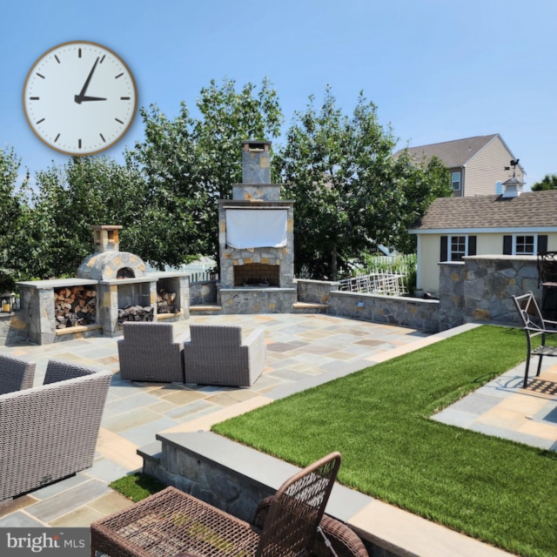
{"hour": 3, "minute": 4}
